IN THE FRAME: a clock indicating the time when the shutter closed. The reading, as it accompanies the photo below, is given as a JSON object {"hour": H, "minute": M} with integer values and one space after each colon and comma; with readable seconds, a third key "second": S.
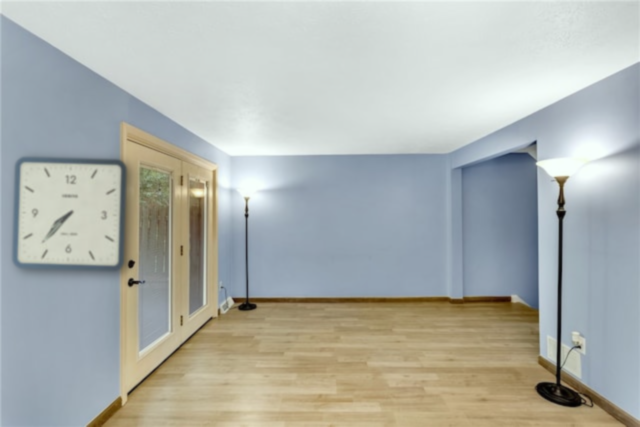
{"hour": 7, "minute": 37}
